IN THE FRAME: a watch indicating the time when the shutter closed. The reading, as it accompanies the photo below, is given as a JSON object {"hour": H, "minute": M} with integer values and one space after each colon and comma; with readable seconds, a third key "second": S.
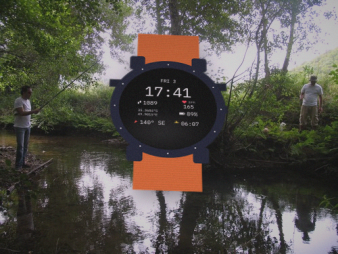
{"hour": 17, "minute": 41}
